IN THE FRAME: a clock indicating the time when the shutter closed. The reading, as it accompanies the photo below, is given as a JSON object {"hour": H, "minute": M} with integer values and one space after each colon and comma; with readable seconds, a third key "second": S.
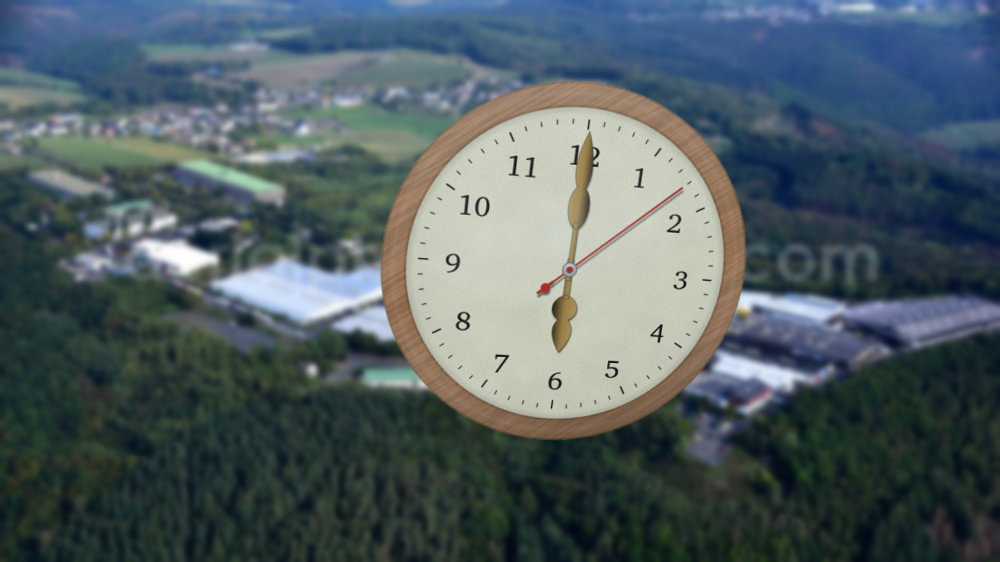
{"hour": 6, "minute": 0, "second": 8}
